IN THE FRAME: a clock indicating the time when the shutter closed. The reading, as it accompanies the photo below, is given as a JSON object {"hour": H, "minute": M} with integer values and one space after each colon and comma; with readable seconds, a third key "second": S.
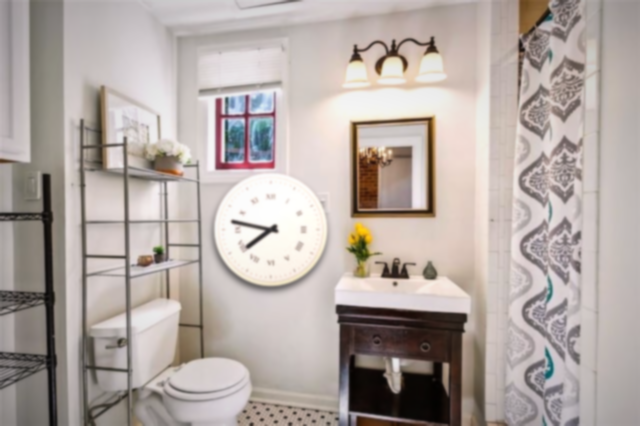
{"hour": 7, "minute": 47}
